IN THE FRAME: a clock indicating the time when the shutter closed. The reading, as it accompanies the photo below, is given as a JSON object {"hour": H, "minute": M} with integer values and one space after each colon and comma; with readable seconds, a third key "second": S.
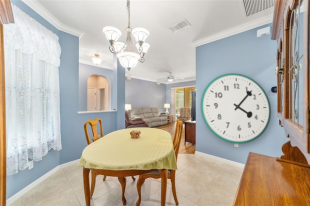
{"hour": 4, "minute": 7}
